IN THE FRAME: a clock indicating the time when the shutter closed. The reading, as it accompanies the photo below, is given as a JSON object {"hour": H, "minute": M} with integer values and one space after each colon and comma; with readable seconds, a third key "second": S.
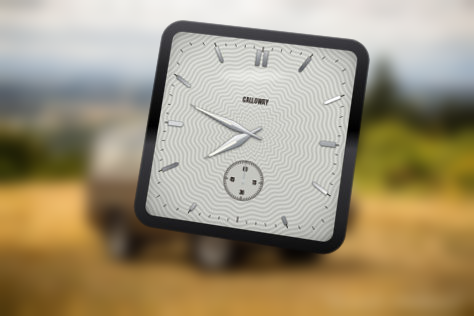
{"hour": 7, "minute": 48}
